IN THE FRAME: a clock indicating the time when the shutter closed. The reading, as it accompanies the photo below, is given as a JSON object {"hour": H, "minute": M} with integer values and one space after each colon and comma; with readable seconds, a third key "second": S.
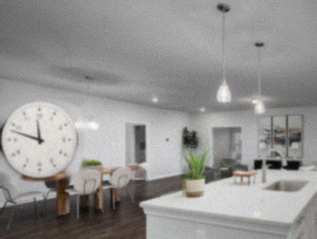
{"hour": 11, "minute": 48}
